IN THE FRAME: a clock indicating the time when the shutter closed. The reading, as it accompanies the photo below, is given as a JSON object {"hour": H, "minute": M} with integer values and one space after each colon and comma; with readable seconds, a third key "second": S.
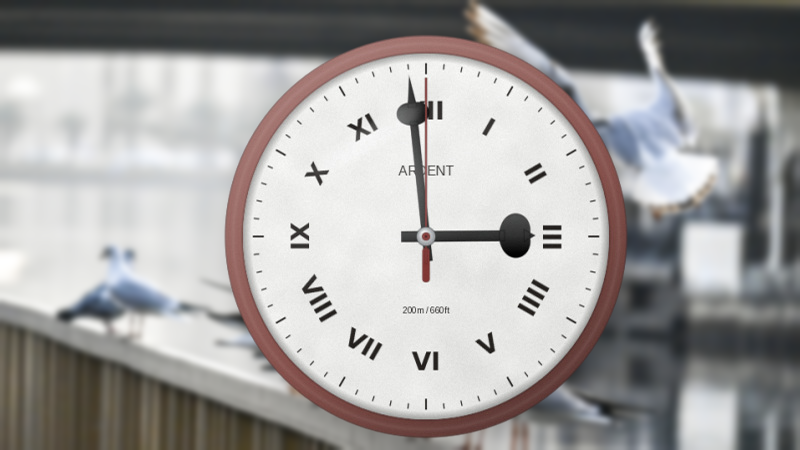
{"hour": 2, "minute": 59, "second": 0}
